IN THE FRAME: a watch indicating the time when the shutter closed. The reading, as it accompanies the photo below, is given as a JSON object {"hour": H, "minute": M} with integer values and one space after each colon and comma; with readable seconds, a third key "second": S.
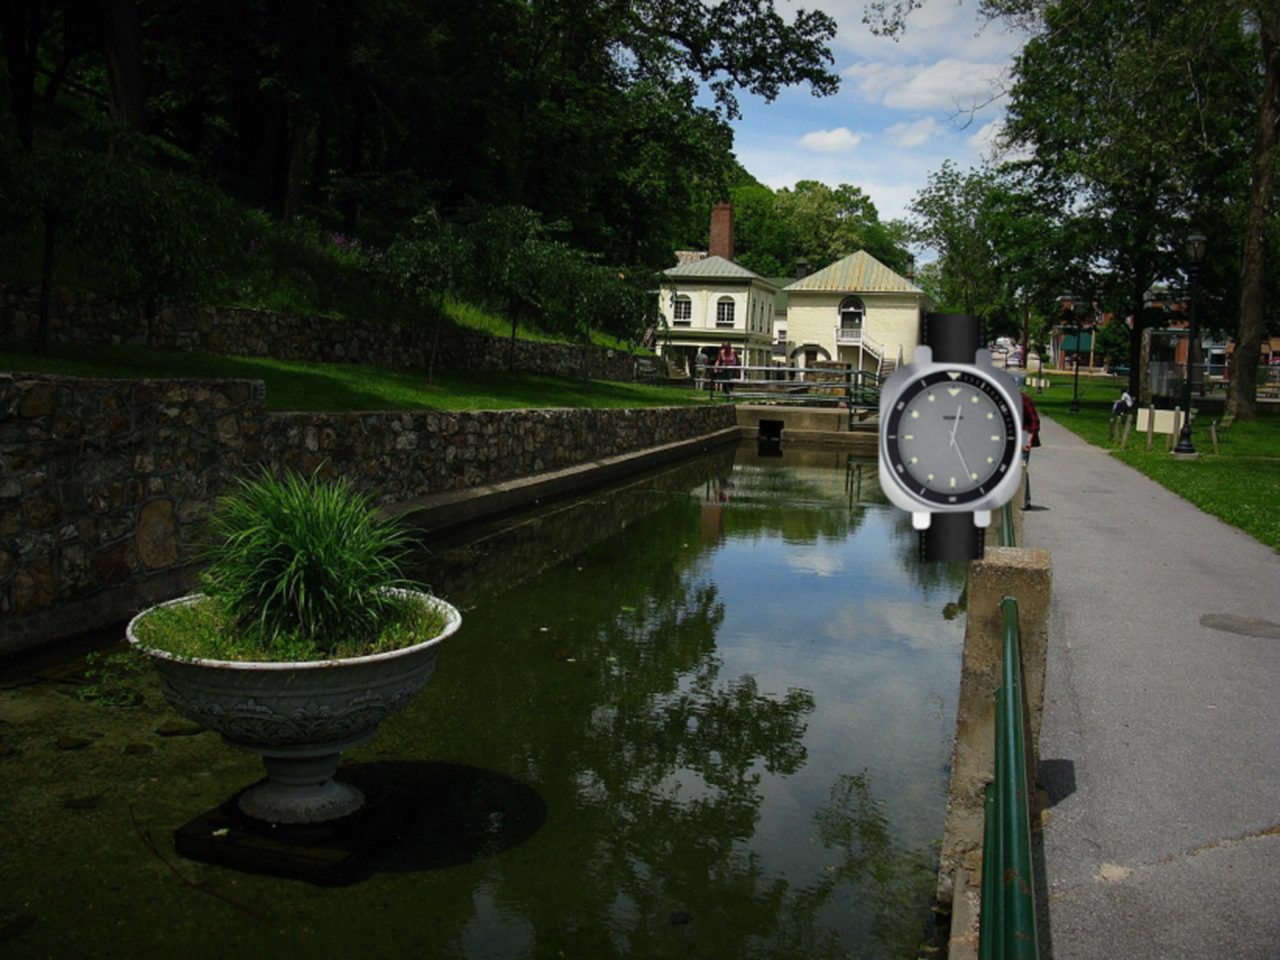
{"hour": 12, "minute": 26}
